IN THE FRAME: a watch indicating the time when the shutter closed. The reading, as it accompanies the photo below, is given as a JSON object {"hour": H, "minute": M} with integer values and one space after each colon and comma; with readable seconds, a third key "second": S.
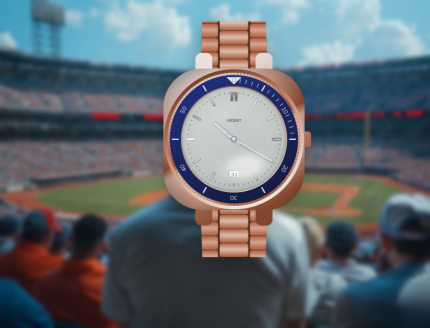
{"hour": 10, "minute": 20}
